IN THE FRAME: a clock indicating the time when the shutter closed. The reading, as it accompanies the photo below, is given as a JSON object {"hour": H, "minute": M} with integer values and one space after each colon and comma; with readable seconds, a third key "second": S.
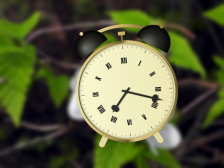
{"hour": 7, "minute": 18}
